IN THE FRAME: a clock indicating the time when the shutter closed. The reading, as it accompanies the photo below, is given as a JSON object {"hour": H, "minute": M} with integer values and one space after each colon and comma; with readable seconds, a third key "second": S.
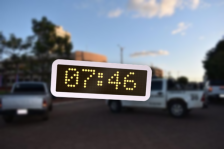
{"hour": 7, "minute": 46}
